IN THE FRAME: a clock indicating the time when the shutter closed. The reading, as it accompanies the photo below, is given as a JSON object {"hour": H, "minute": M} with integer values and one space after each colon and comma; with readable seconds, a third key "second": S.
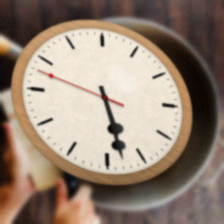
{"hour": 5, "minute": 27, "second": 48}
